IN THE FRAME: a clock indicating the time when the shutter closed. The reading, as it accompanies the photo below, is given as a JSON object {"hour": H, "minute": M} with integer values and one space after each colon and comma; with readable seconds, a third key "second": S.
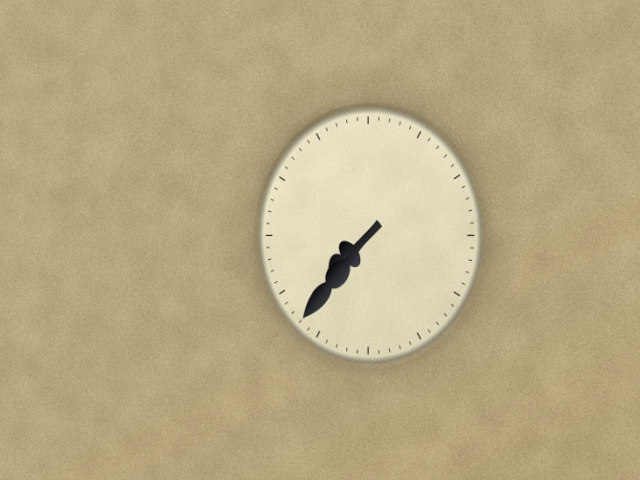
{"hour": 7, "minute": 37}
